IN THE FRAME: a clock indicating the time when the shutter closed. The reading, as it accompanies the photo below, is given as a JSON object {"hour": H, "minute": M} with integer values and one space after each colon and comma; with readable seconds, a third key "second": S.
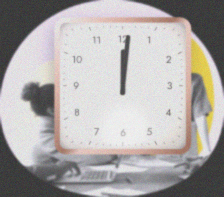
{"hour": 12, "minute": 1}
